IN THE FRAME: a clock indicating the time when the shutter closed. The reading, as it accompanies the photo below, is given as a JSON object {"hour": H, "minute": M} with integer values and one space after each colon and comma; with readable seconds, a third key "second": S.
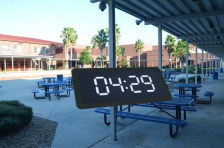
{"hour": 4, "minute": 29}
